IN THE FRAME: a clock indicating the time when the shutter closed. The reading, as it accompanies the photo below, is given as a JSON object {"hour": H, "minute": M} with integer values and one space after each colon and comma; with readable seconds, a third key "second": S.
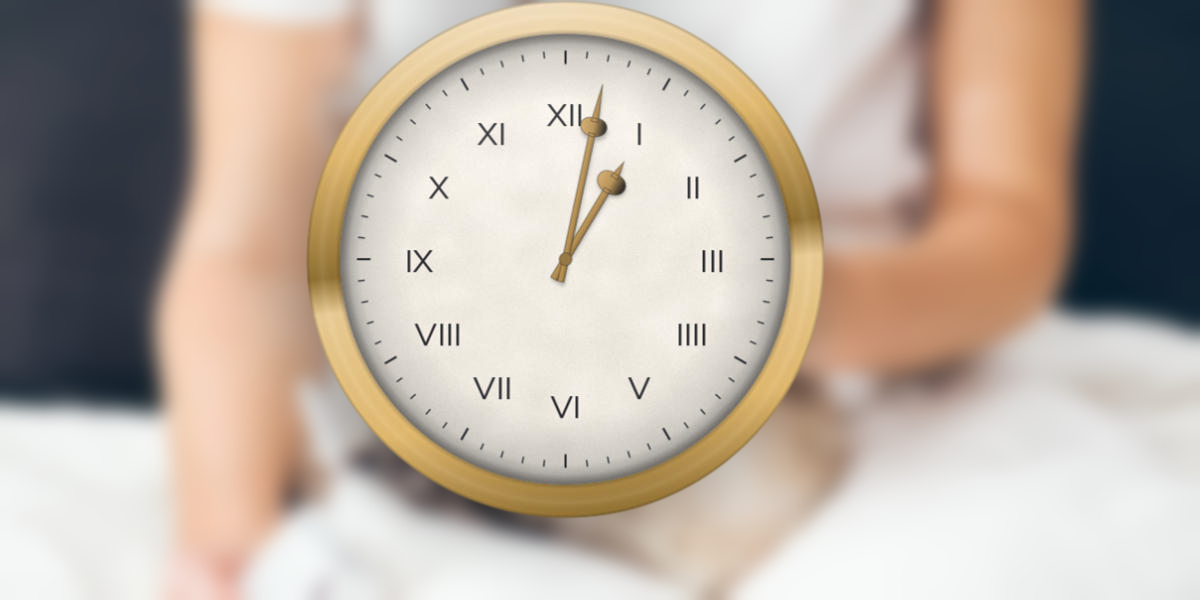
{"hour": 1, "minute": 2}
